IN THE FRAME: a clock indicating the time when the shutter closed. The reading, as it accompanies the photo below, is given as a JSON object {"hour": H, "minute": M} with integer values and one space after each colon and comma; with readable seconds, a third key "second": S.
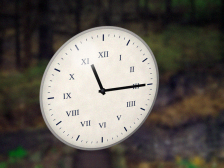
{"hour": 11, "minute": 15}
